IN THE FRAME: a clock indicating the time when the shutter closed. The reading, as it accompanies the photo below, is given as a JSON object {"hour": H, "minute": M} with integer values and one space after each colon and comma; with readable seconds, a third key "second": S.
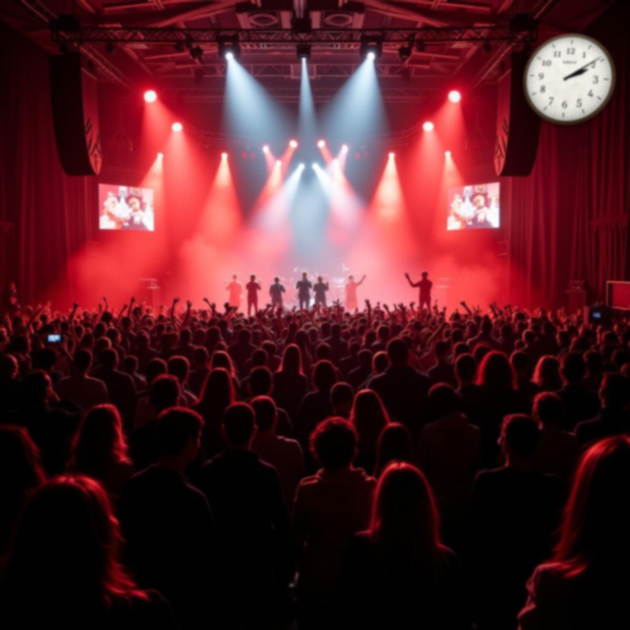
{"hour": 2, "minute": 9}
